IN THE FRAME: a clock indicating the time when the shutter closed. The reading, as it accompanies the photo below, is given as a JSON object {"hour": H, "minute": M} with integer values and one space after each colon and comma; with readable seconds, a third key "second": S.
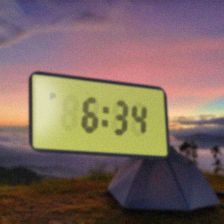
{"hour": 6, "minute": 34}
